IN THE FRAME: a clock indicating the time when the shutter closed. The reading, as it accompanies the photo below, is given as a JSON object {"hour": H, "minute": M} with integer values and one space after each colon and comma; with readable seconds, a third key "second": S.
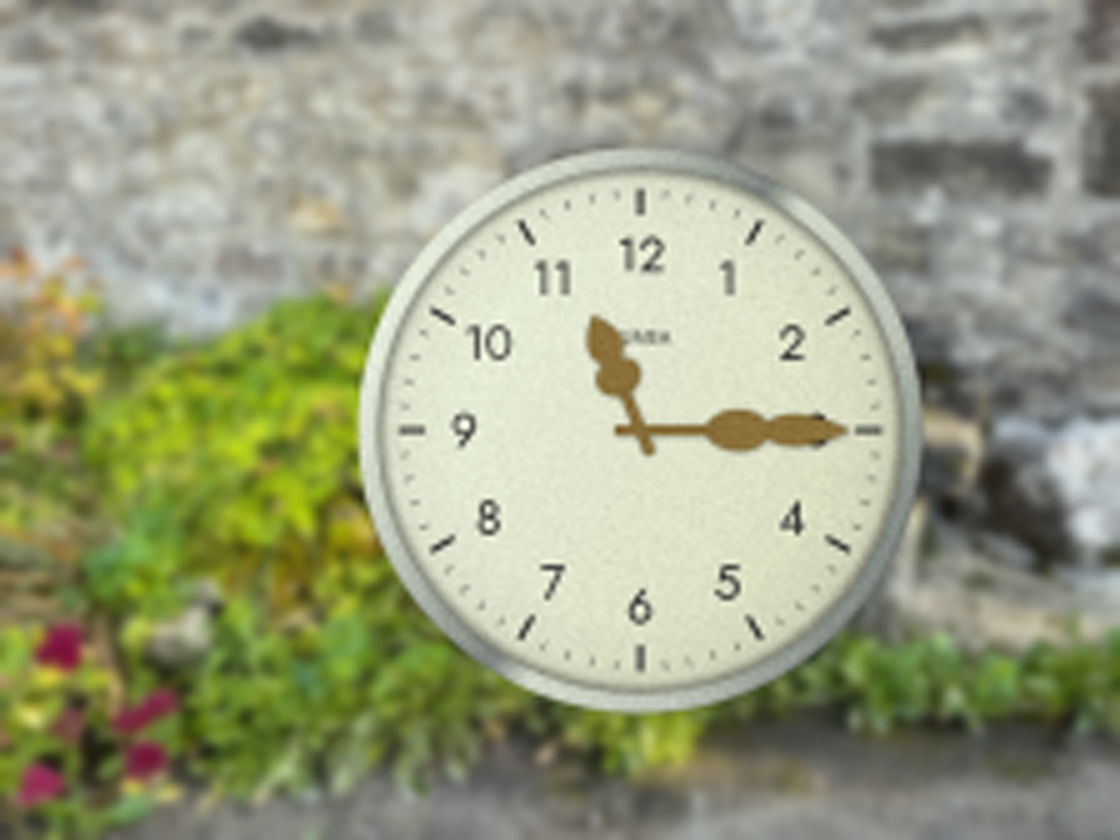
{"hour": 11, "minute": 15}
